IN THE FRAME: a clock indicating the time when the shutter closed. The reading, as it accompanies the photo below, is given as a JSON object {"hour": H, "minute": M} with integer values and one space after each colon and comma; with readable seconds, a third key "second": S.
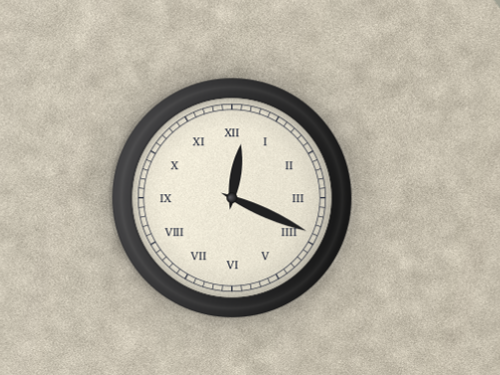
{"hour": 12, "minute": 19}
